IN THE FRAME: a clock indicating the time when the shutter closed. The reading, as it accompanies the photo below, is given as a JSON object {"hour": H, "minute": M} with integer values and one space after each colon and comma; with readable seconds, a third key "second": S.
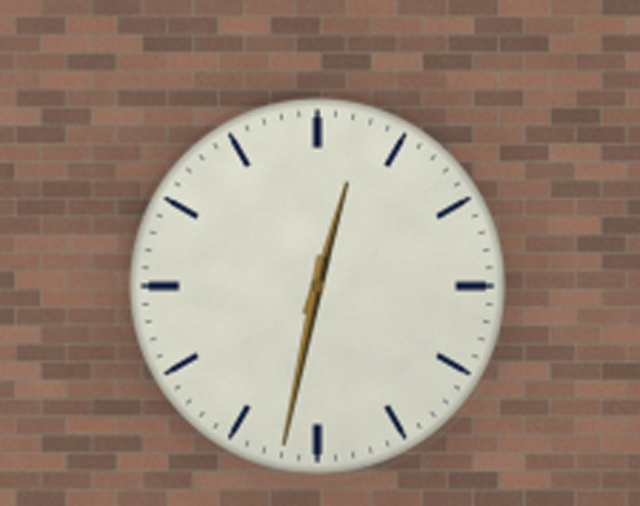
{"hour": 12, "minute": 32}
